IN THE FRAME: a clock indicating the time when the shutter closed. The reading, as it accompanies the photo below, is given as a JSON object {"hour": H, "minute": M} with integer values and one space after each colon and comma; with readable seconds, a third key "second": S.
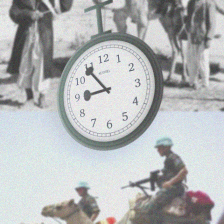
{"hour": 8, "minute": 54}
